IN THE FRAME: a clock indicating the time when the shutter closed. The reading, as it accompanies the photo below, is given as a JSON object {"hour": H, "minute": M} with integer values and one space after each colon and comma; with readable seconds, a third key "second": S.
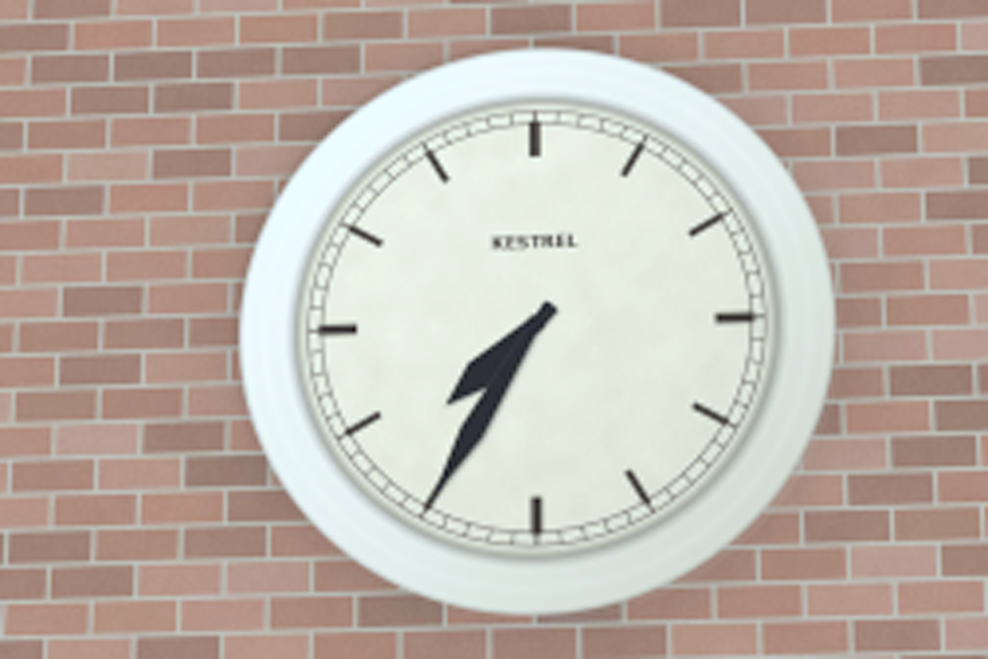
{"hour": 7, "minute": 35}
